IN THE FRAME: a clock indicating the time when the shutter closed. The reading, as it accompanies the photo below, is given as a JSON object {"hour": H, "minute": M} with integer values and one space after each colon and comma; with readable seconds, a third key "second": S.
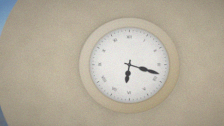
{"hour": 6, "minute": 18}
